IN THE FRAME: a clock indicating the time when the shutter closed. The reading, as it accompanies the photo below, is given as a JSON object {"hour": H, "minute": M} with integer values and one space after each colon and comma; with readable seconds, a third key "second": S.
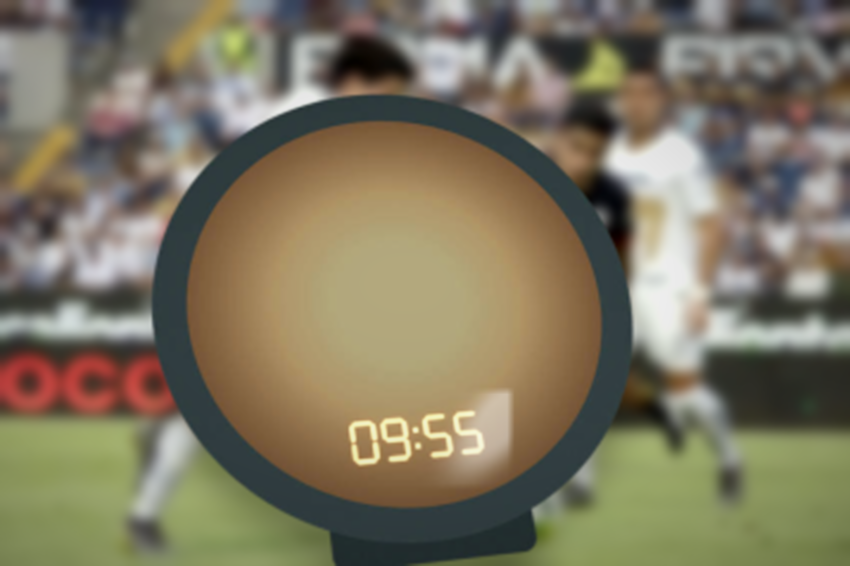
{"hour": 9, "minute": 55}
